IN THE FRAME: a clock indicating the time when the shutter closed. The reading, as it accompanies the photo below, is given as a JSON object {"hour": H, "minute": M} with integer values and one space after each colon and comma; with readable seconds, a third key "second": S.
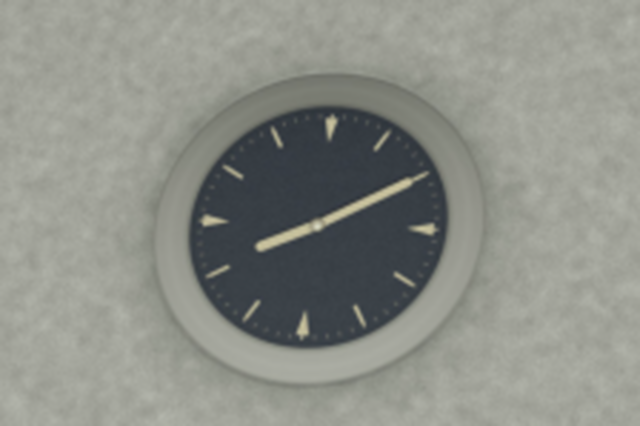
{"hour": 8, "minute": 10}
